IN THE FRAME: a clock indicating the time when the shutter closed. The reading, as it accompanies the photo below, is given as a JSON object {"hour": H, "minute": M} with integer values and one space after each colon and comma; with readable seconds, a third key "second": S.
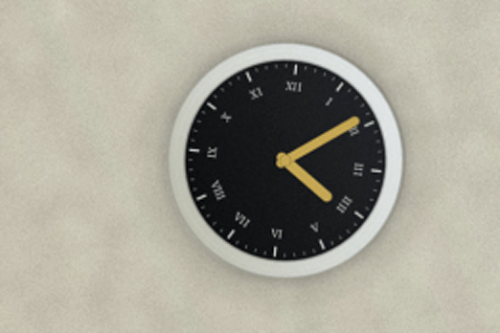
{"hour": 4, "minute": 9}
